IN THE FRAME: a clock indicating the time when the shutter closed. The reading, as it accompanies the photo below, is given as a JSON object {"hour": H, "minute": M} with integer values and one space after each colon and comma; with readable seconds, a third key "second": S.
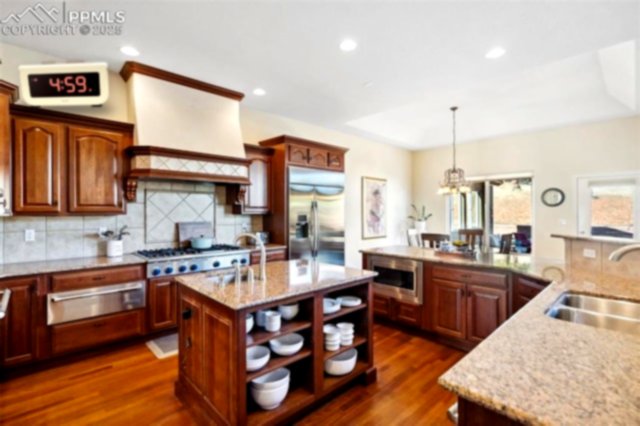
{"hour": 4, "minute": 59}
